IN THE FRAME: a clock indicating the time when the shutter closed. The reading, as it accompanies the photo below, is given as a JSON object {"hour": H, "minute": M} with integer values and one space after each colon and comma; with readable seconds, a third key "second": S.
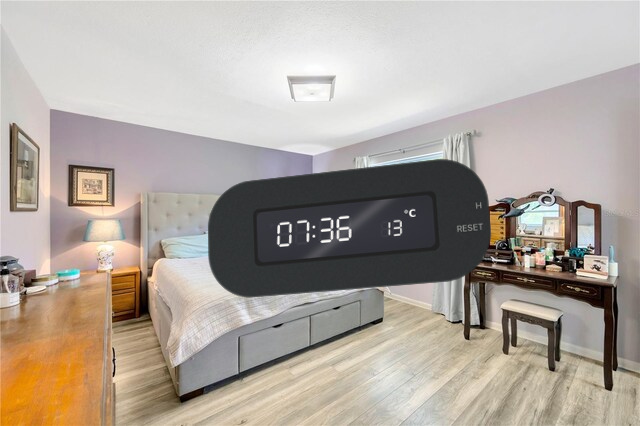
{"hour": 7, "minute": 36}
